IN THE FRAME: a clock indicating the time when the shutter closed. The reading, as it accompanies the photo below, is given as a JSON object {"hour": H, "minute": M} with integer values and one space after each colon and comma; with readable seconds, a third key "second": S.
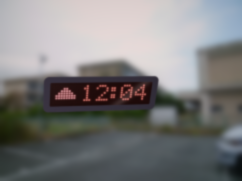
{"hour": 12, "minute": 4}
